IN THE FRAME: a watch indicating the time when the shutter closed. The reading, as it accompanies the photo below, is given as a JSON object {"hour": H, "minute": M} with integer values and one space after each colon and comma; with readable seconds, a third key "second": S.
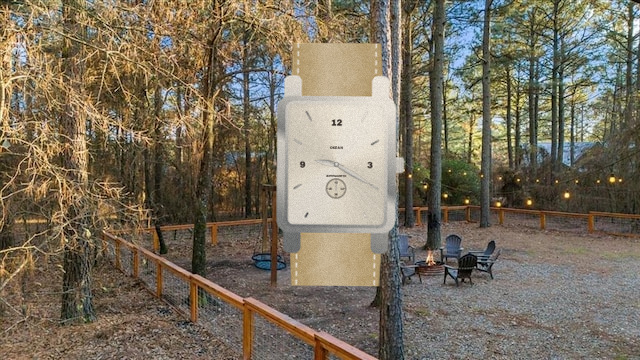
{"hour": 9, "minute": 20}
